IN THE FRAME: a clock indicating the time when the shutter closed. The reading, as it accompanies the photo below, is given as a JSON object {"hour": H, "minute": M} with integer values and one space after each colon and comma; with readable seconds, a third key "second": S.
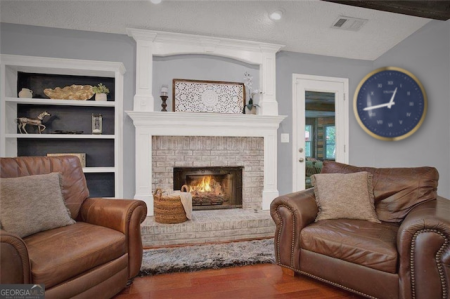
{"hour": 12, "minute": 43}
